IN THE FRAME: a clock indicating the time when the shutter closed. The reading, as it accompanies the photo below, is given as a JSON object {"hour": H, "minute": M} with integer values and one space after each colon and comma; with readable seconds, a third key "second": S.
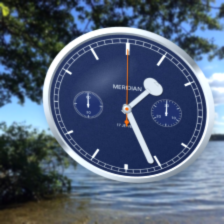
{"hour": 1, "minute": 26}
